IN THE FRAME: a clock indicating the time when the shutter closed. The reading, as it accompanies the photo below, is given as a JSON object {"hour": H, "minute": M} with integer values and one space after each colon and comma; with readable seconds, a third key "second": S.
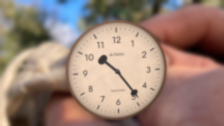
{"hour": 10, "minute": 24}
